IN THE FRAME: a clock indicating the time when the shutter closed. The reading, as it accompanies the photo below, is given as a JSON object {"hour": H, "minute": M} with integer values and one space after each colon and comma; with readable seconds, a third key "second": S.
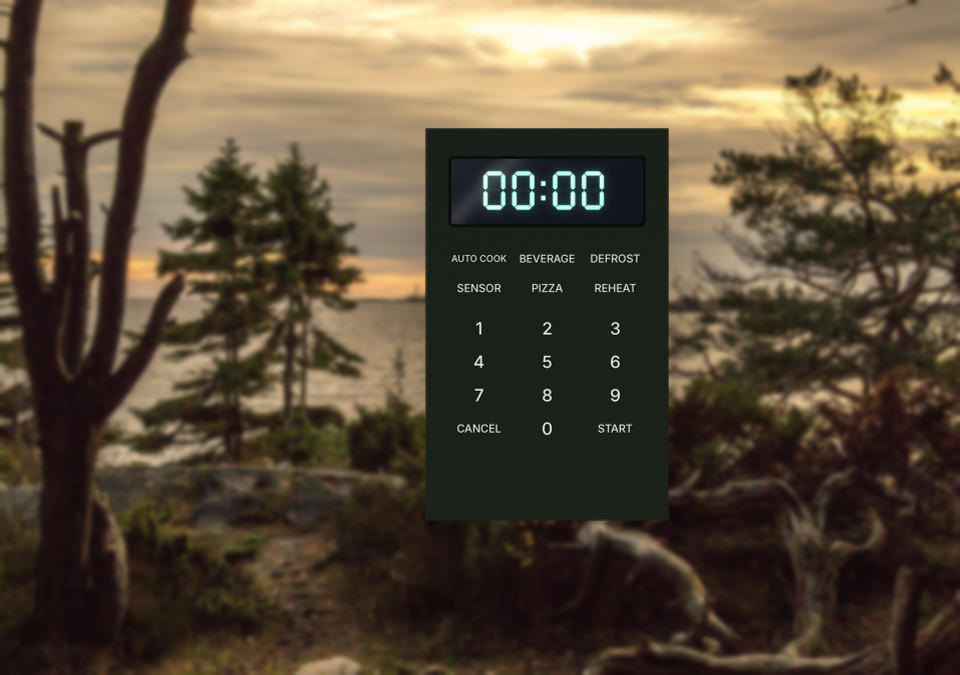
{"hour": 0, "minute": 0}
